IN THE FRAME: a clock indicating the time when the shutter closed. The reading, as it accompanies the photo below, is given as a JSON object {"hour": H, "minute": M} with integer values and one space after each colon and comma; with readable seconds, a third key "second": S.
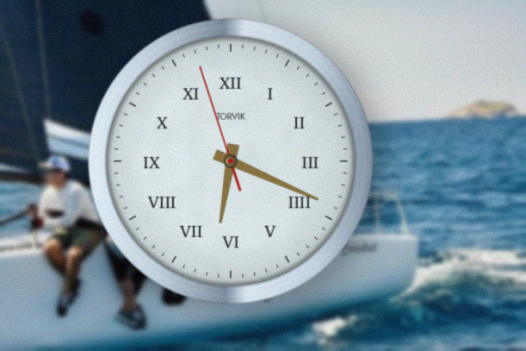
{"hour": 6, "minute": 18, "second": 57}
